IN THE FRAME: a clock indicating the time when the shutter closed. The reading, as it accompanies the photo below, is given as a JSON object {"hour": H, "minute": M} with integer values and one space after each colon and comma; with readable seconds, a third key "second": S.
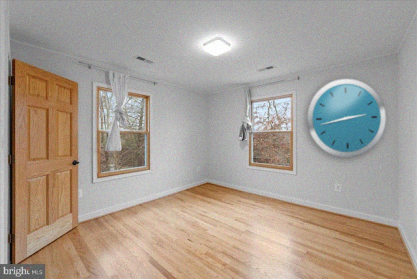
{"hour": 2, "minute": 43}
